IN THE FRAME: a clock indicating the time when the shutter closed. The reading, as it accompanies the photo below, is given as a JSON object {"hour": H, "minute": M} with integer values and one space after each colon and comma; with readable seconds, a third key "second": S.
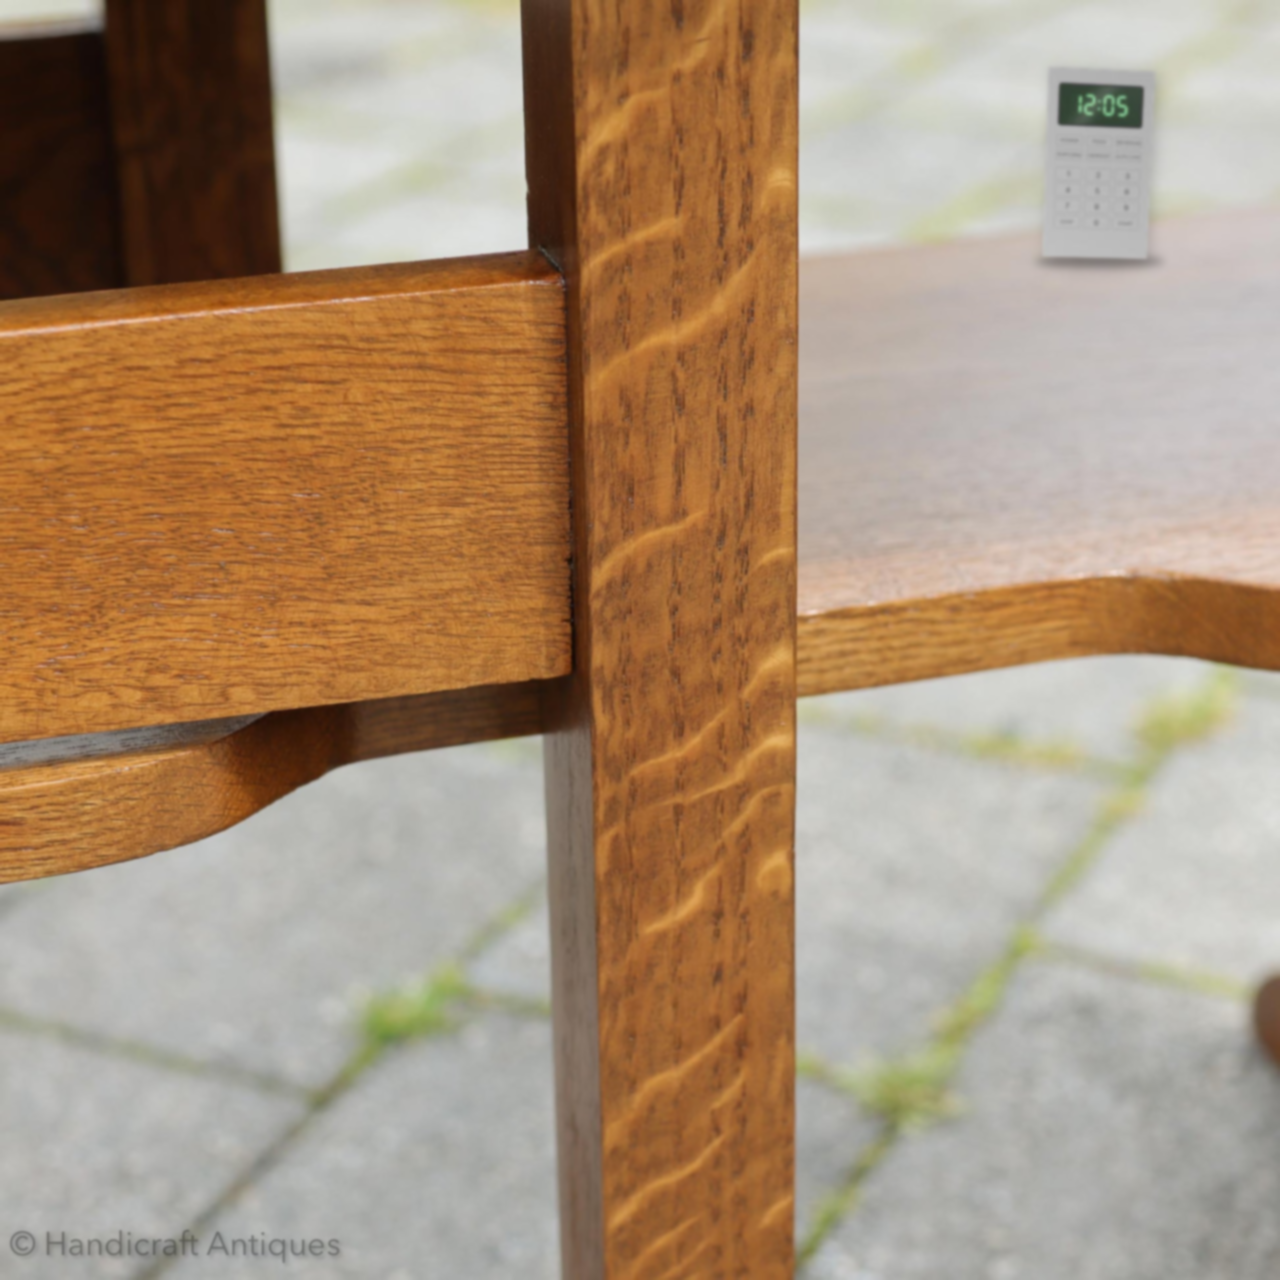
{"hour": 12, "minute": 5}
